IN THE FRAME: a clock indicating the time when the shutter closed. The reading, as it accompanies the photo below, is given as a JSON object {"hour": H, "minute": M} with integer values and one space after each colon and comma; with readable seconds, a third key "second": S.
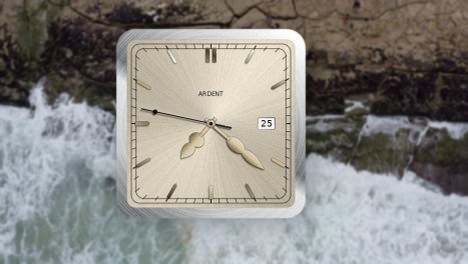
{"hour": 7, "minute": 21, "second": 47}
